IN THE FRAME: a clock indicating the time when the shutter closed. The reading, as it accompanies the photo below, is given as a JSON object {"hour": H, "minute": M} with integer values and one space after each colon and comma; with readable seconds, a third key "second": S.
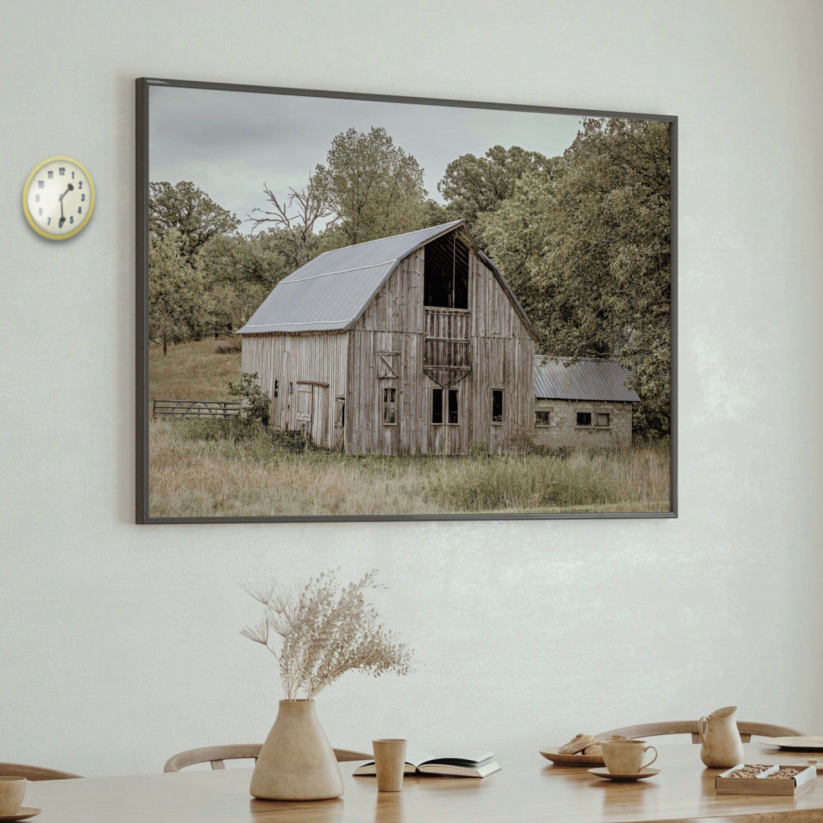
{"hour": 1, "minute": 29}
